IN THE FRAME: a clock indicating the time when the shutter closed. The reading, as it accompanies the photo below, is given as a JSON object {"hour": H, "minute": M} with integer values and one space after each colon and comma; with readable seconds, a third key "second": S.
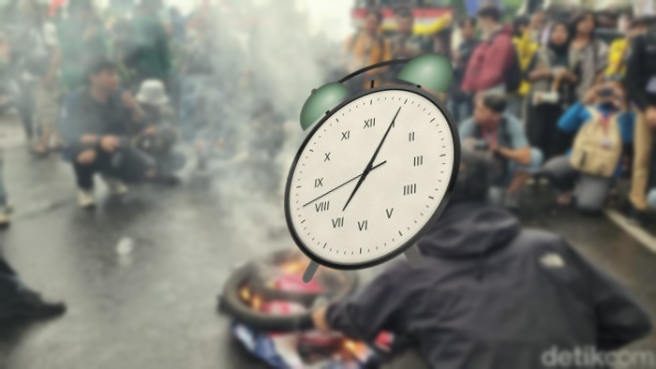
{"hour": 7, "minute": 4, "second": 42}
